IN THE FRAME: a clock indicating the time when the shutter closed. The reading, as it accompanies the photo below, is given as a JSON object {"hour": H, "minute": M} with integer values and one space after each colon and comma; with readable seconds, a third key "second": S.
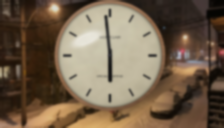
{"hour": 5, "minute": 59}
